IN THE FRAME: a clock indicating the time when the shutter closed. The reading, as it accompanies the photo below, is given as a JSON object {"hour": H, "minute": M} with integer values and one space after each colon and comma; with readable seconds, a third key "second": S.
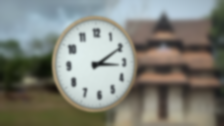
{"hour": 3, "minute": 10}
